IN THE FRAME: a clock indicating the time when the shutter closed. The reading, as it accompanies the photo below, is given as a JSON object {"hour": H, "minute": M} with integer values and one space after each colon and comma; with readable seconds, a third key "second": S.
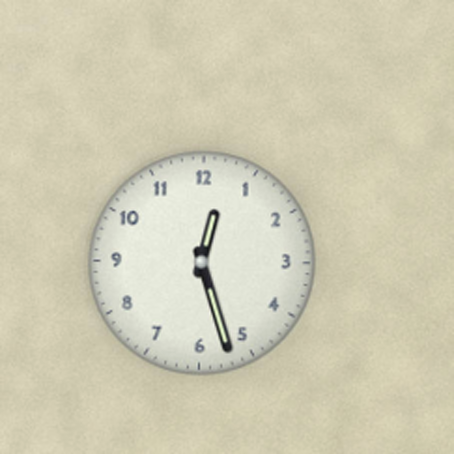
{"hour": 12, "minute": 27}
